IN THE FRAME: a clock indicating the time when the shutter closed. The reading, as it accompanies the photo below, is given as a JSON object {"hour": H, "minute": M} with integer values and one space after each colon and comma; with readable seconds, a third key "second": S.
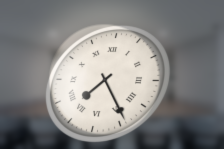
{"hour": 7, "minute": 24}
